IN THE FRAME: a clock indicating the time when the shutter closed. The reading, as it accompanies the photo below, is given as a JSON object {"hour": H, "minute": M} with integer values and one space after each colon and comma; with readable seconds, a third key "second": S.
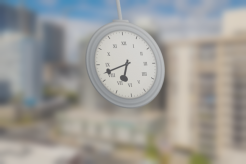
{"hour": 6, "minute": 42}
